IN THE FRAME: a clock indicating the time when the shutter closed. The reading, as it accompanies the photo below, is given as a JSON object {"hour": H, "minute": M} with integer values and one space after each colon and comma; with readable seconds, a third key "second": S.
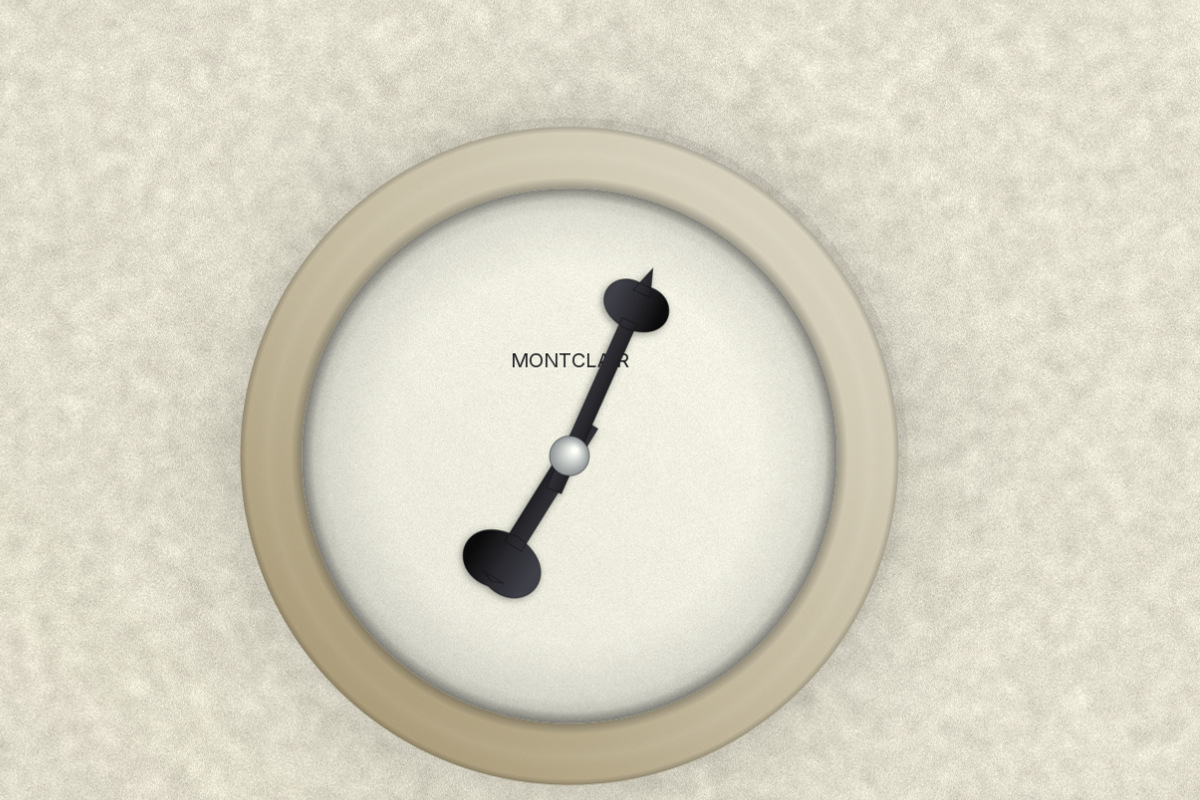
{"hour": 7, "minute": 4}
